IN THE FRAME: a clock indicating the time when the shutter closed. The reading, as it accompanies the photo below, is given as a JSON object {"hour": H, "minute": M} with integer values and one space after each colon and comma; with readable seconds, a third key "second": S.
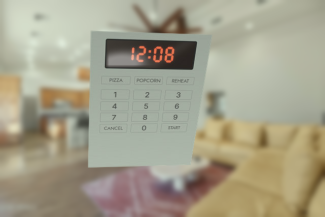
{"hour": 12, "minute": 8}
